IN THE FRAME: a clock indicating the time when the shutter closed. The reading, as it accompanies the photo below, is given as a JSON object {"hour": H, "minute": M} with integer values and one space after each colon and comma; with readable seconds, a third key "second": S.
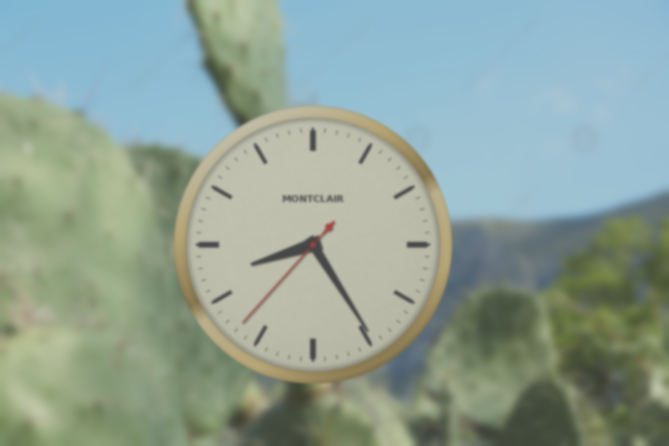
{"hour": 8, "minute": 24, "second": 37}
